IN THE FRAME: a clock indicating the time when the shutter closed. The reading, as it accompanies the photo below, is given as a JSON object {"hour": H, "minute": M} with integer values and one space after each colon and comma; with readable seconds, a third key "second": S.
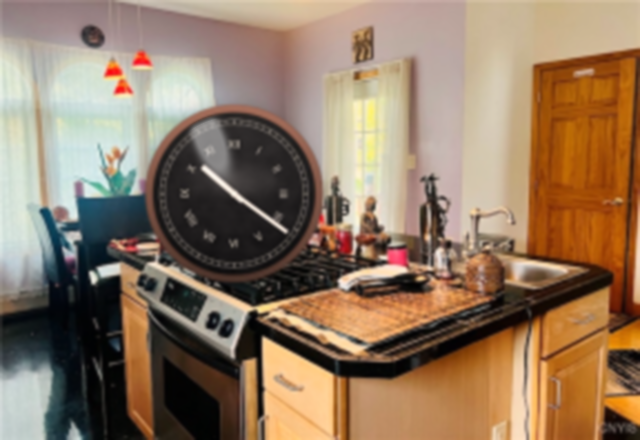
{"hour": 10, "minute": 21}
